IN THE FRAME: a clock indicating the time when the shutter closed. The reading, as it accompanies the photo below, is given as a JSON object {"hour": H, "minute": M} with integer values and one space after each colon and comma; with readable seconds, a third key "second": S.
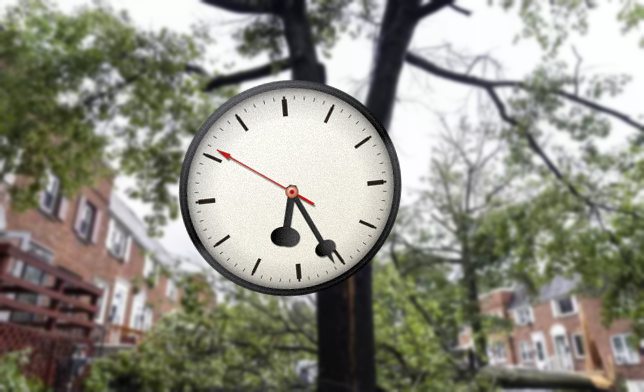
{"hour": 6, "minute": 25, "second": 51}
